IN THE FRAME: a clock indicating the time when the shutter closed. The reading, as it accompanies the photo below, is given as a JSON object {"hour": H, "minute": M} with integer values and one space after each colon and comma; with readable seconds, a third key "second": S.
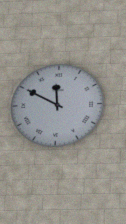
{"hour": 11, "minute": 50}
